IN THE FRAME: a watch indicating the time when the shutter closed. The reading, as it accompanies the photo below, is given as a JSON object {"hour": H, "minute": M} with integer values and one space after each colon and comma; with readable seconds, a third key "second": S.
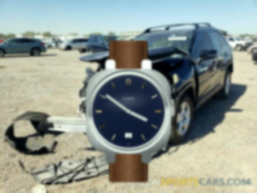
{"hour": 3, "minute": 51}
